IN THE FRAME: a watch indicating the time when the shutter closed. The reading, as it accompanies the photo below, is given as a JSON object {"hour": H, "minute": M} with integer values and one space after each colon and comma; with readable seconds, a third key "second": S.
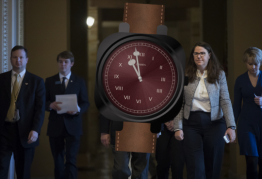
{"hour": 10, "minute": 58}
